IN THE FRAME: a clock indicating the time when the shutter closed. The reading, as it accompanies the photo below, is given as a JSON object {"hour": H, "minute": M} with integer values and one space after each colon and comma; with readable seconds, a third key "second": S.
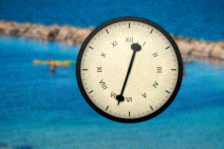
{"hour": 12, "minute": 33}
